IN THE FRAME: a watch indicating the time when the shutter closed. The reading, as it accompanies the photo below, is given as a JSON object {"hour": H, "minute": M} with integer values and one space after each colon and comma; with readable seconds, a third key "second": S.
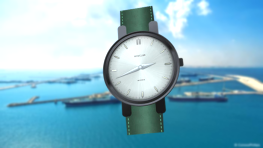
{"hour": 2, "minute": 42}
